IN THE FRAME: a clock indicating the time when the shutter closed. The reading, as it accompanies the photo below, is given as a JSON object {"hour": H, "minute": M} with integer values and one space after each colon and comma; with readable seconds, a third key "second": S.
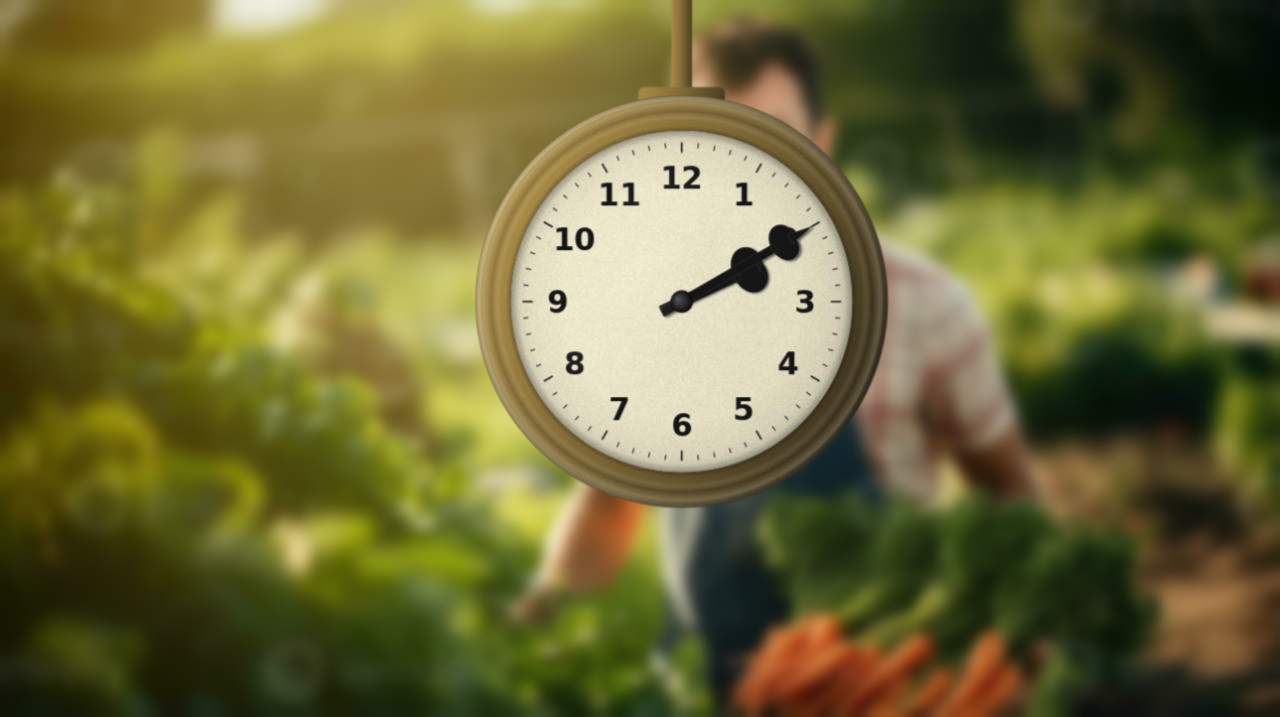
{"hour": 2, "minute": 10}
